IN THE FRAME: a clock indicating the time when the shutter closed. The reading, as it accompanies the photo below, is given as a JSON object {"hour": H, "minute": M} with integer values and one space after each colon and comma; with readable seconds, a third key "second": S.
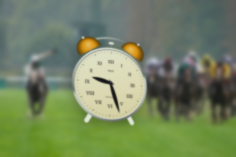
{"hour": 9, "minute": 27}
